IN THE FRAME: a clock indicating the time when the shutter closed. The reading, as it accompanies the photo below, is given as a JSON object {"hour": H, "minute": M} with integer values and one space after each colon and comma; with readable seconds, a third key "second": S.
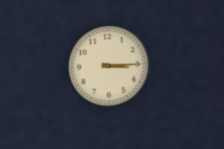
{"hour": 3, "minute": 15}
